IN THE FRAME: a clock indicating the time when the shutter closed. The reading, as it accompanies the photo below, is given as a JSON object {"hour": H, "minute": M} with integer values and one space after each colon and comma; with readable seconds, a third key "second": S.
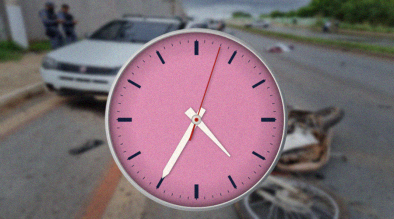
{"hour": 4, "minute": 35, "second": 3}
